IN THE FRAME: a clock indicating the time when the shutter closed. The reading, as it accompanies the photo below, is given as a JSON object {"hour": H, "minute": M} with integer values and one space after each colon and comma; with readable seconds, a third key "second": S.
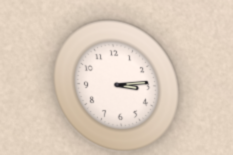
{"hour": 3, "minute": 14}
